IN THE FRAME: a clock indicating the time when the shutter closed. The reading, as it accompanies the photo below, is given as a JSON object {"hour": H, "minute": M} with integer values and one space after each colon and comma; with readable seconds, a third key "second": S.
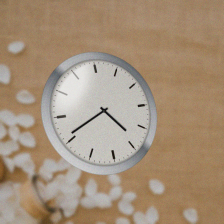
{"hour": 4, "minute": 41}
